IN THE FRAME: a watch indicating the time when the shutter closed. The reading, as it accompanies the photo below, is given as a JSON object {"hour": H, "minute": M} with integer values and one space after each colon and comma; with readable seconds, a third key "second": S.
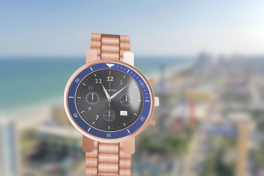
{"hour": 11, "minute": 8}
